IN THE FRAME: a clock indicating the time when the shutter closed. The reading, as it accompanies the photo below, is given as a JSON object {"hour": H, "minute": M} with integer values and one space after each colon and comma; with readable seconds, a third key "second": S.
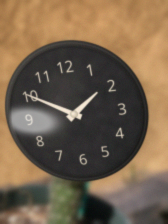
{"hour": 1, "minute": 50}
